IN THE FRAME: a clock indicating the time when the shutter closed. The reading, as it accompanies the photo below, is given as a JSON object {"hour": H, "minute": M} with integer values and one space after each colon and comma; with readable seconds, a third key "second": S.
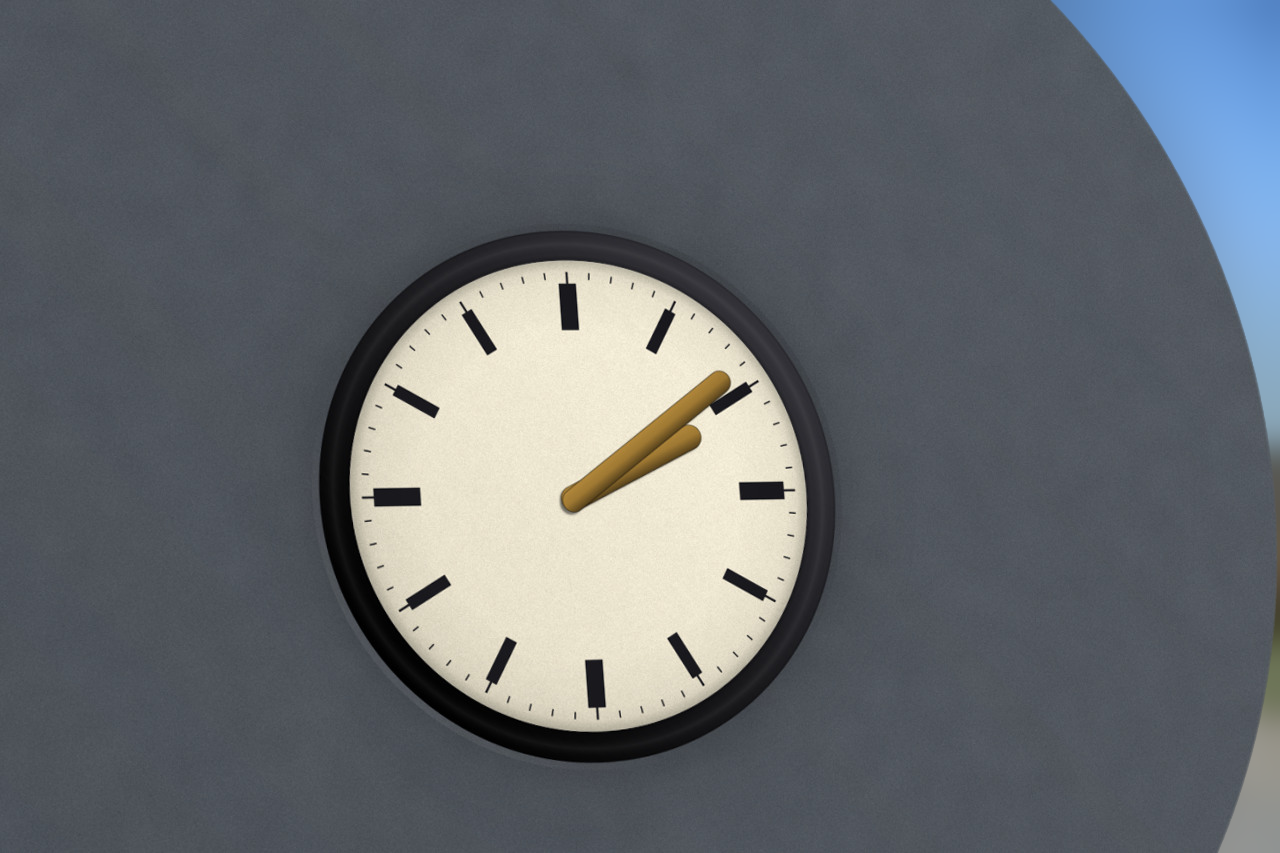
{"hour": 2, "minute": 9}
